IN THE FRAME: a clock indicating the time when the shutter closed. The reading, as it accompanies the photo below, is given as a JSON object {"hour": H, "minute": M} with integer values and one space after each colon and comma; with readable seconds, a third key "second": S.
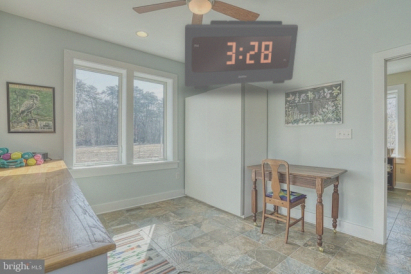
{"hour": 3, "minute": 28}
